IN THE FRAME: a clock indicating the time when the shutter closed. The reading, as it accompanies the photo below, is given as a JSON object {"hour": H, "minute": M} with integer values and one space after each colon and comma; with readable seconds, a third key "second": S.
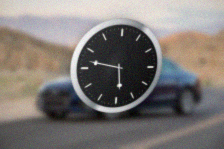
{"hour": 5, "minute": 47}
